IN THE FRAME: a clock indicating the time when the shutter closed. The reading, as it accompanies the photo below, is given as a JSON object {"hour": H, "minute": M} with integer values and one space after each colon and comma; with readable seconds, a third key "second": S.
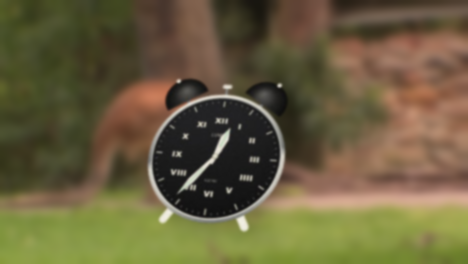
{"hour": 12, "minute": 36}
